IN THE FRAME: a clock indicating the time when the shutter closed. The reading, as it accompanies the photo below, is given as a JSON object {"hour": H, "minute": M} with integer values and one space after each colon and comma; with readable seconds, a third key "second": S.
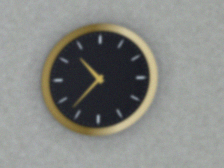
{"hour": 10, "minute": 37}
